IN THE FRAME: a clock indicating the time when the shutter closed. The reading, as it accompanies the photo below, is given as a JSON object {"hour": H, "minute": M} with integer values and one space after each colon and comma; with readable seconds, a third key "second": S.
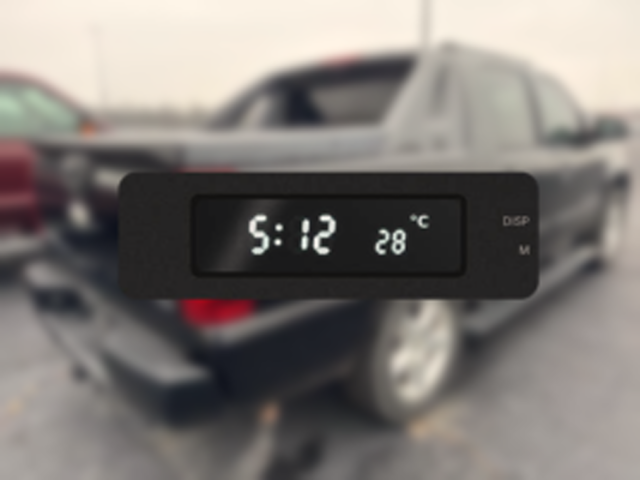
{"hour": 5, "minute": 12}
